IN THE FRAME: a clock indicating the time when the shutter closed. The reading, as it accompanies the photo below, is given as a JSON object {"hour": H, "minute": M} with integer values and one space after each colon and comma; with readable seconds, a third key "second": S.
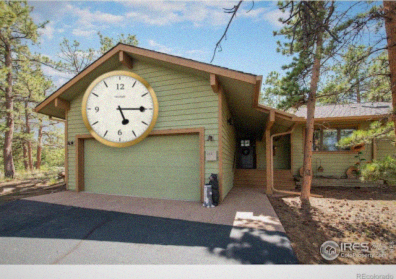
{"hour": 5, "minute": 15}
